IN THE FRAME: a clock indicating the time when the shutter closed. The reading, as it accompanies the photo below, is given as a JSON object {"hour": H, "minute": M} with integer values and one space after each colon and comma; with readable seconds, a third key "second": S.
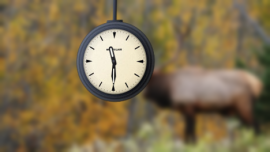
{"hour": 11, "minute": 30}
